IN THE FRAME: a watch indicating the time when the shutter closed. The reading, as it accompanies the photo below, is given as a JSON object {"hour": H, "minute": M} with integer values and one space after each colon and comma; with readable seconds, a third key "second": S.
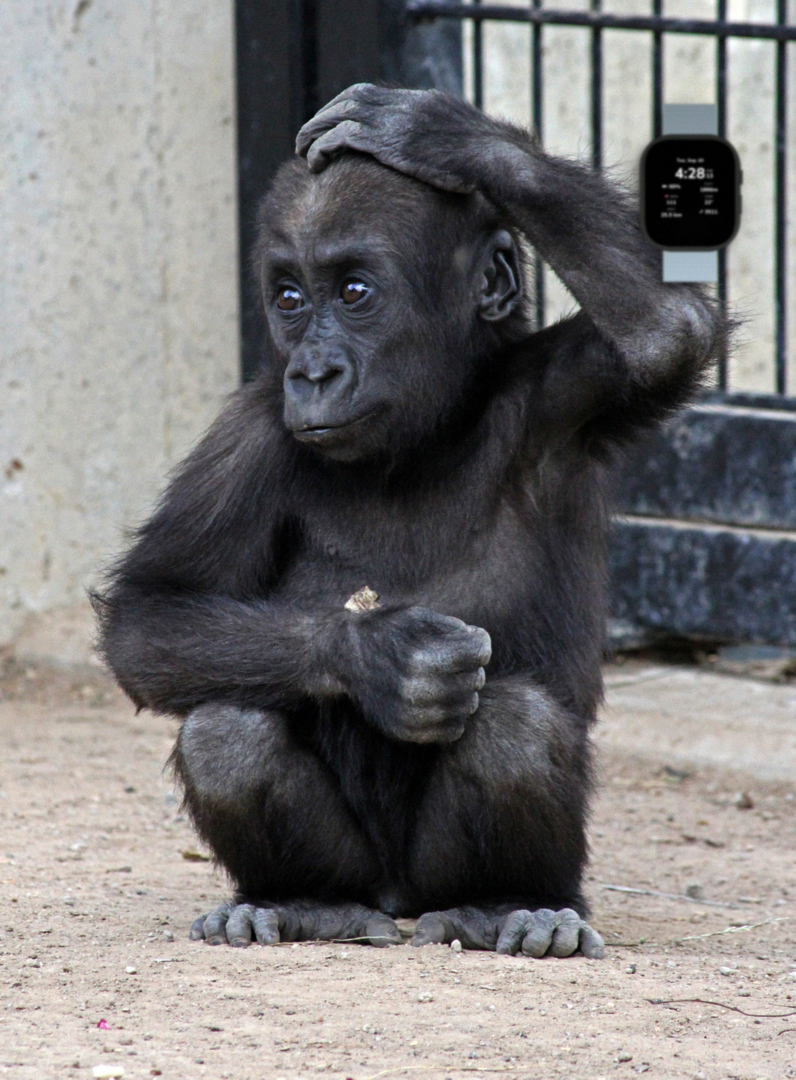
{"hour": 4, "minute": 28}
